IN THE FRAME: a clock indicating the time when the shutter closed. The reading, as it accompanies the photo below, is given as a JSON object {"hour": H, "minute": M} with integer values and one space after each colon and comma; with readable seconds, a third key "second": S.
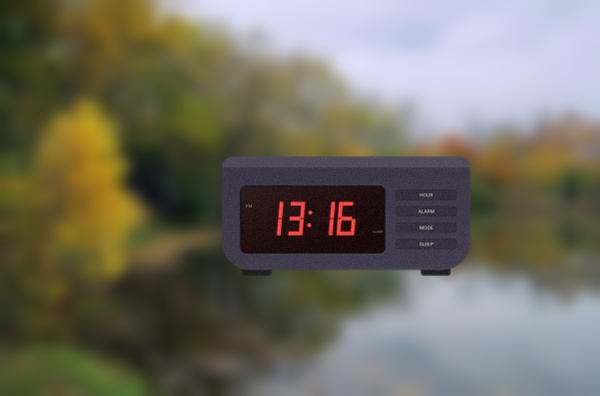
{"hour": 13, "minute": 16}
